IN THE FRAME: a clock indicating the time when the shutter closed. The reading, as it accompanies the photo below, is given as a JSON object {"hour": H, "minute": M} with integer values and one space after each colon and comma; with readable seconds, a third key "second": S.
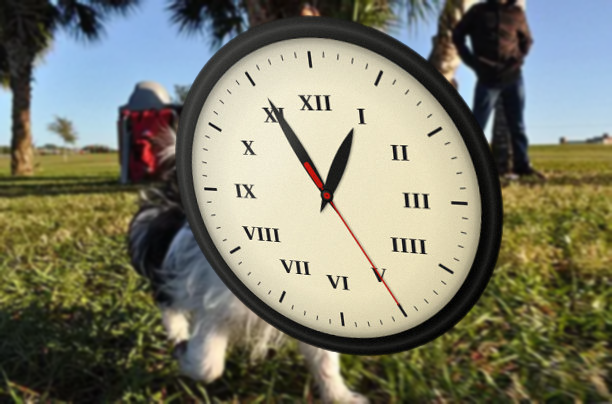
{"hour": 12, "minute": 55, "second": 25}
